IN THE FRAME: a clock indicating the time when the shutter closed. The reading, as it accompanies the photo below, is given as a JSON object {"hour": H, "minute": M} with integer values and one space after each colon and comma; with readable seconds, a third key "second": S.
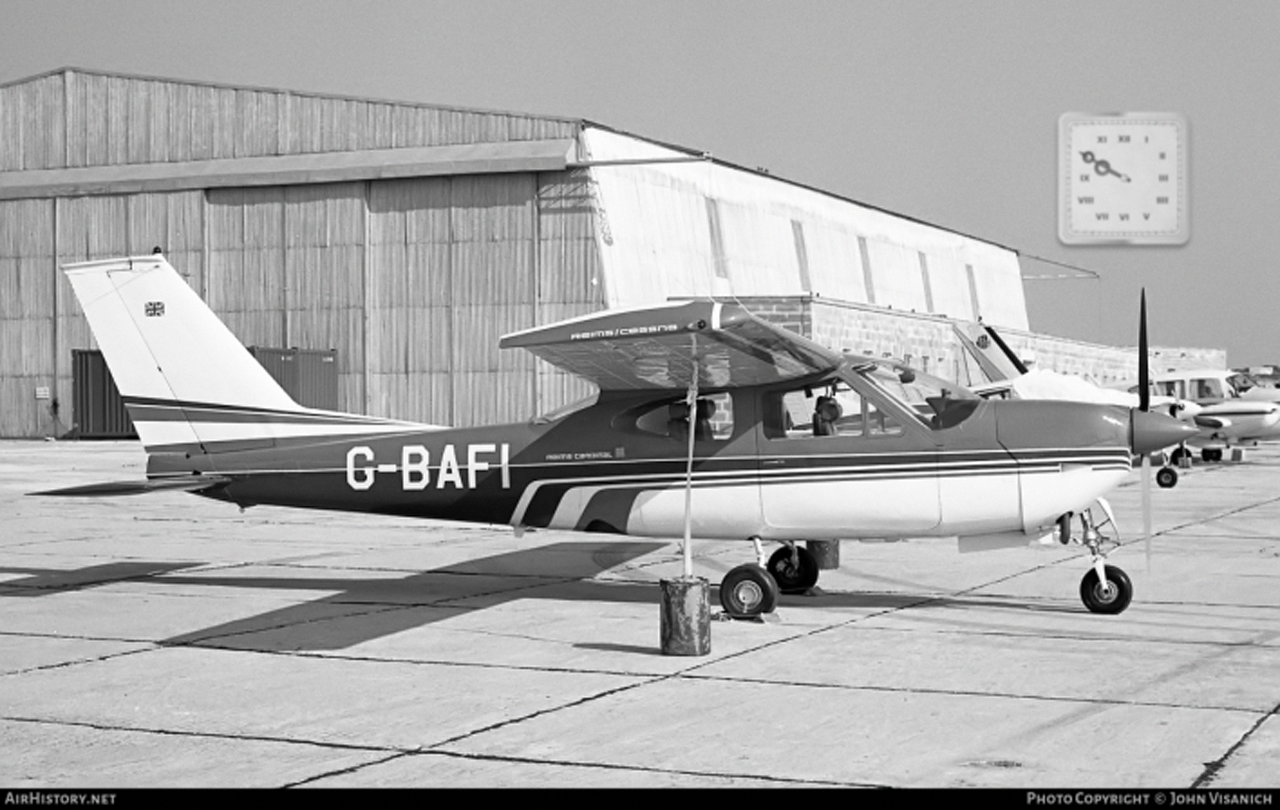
{"hour": 9, "minute": 50}
